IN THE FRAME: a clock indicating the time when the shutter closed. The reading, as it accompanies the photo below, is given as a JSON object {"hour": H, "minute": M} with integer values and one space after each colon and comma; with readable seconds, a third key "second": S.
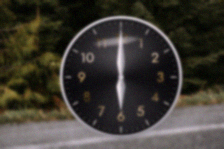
{"hour": 6, "minute": 0}
